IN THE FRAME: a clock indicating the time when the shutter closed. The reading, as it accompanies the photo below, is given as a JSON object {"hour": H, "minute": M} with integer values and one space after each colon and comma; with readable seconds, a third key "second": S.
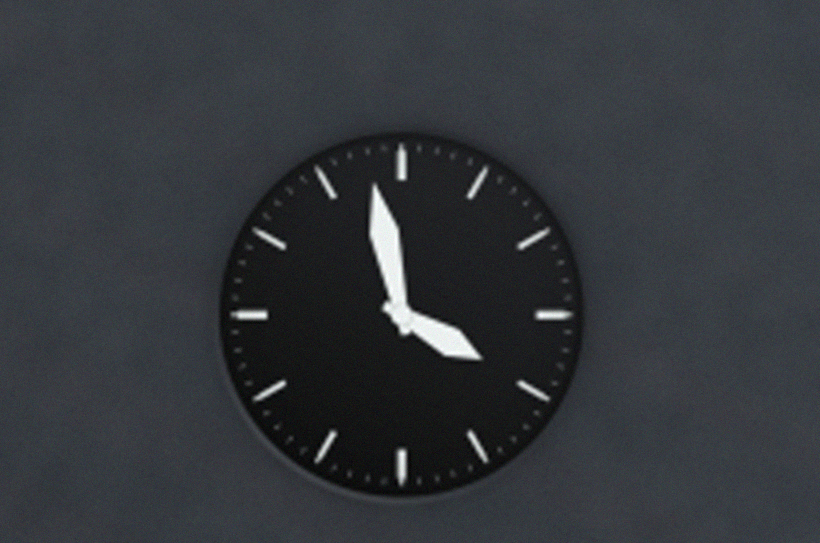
{"hour": 3, "minute": 58}
